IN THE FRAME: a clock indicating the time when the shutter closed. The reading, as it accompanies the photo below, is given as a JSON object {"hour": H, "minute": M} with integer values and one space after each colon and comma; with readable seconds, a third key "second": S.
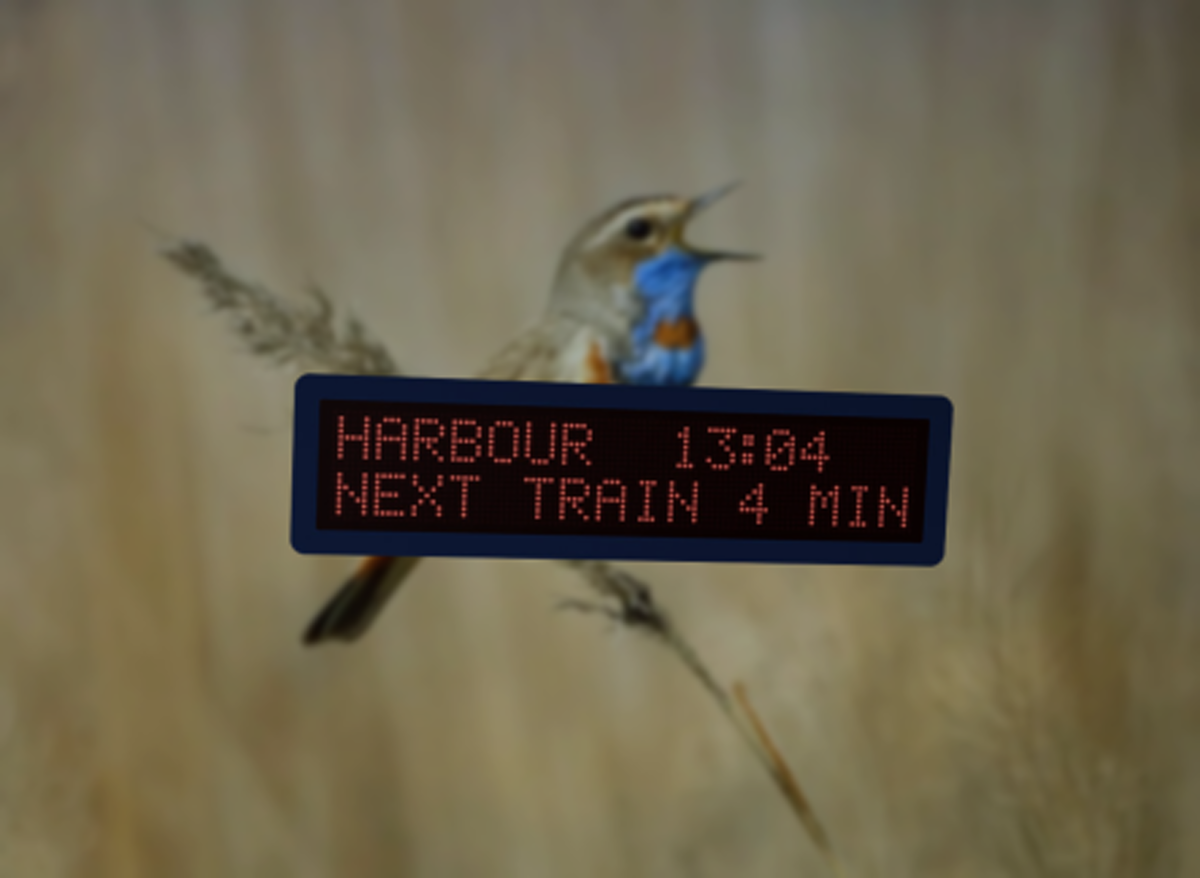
{"hour": 13, "minute": 4}
